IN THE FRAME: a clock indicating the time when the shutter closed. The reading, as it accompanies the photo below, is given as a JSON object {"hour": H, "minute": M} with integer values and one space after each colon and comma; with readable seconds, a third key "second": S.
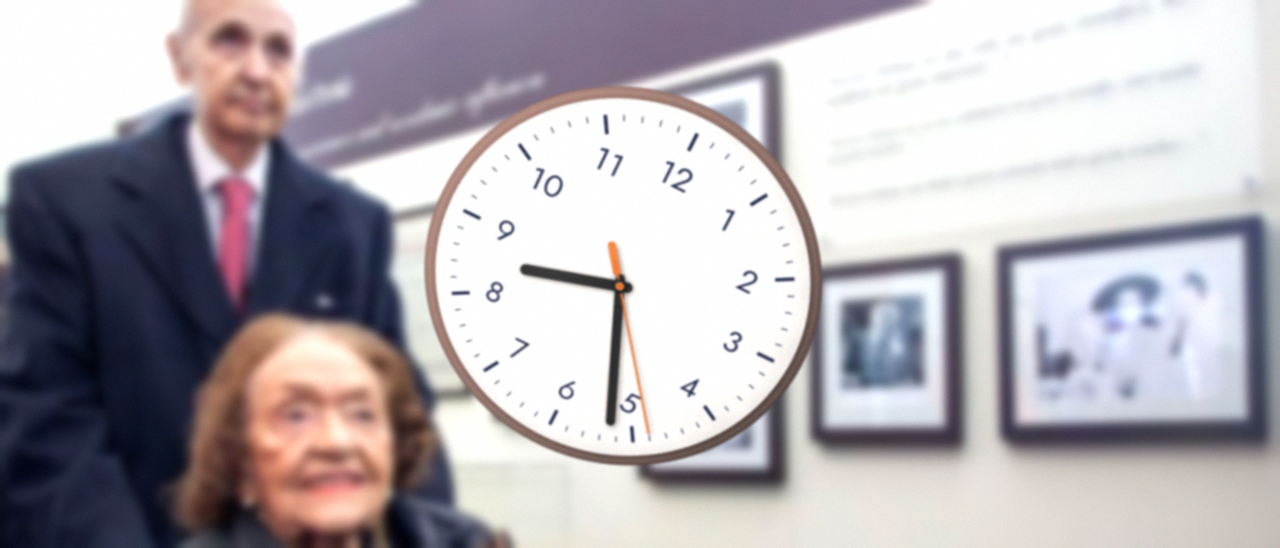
{"hour": 8, "minute": 26, "second": 24}
